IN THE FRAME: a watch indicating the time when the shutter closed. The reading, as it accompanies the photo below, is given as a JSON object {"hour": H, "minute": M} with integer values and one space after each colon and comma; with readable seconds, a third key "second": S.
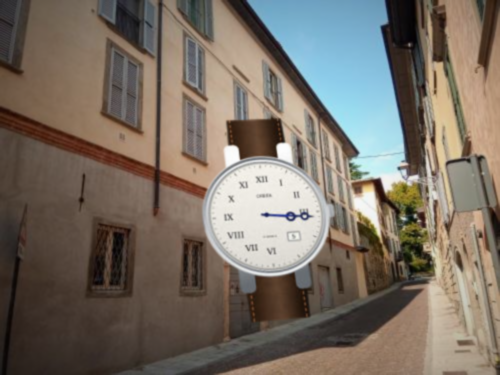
{"hour": 3, "minute": 16}
